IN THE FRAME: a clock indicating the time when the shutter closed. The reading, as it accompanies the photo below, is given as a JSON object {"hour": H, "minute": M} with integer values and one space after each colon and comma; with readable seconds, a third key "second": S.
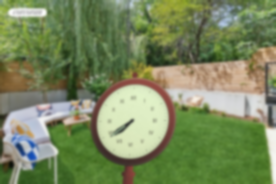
{"hour": 7, "minute": 39}
